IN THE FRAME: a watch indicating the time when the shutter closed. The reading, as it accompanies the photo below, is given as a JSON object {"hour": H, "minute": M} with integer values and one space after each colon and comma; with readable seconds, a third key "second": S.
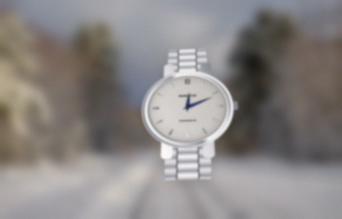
{"hour": 12, "minute": 11}
